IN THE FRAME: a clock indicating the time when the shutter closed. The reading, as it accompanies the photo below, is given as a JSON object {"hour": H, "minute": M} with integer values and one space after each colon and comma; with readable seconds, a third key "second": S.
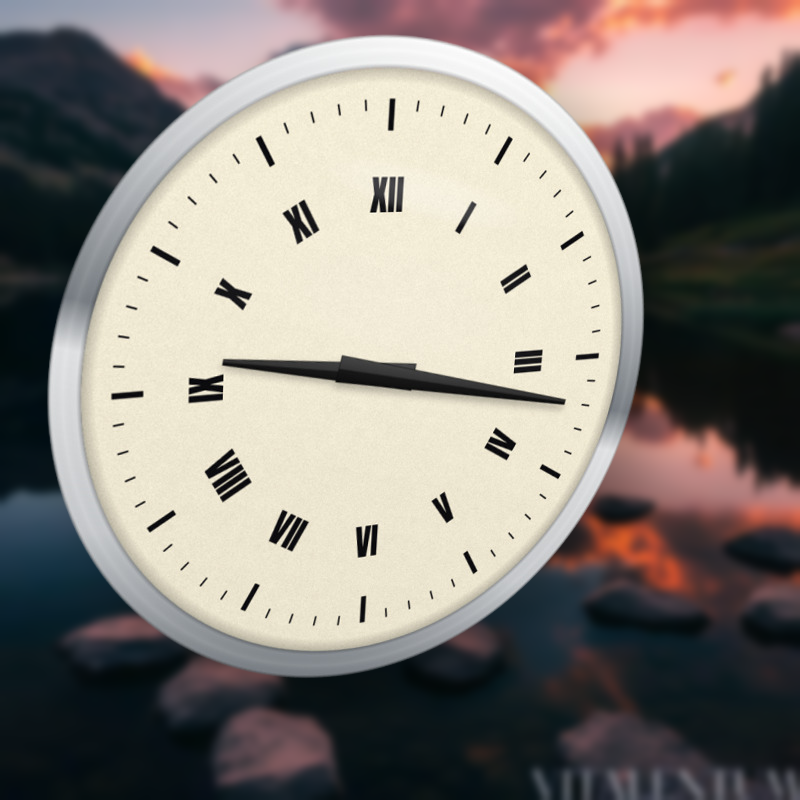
{"hour": 9, "minute": 17}
